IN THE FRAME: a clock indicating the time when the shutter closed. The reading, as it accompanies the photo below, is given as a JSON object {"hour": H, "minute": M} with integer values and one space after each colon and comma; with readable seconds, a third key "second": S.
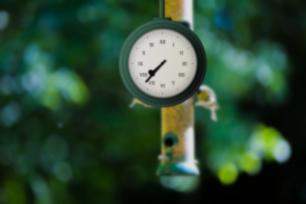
{"hour": 7, "minute": 37}
